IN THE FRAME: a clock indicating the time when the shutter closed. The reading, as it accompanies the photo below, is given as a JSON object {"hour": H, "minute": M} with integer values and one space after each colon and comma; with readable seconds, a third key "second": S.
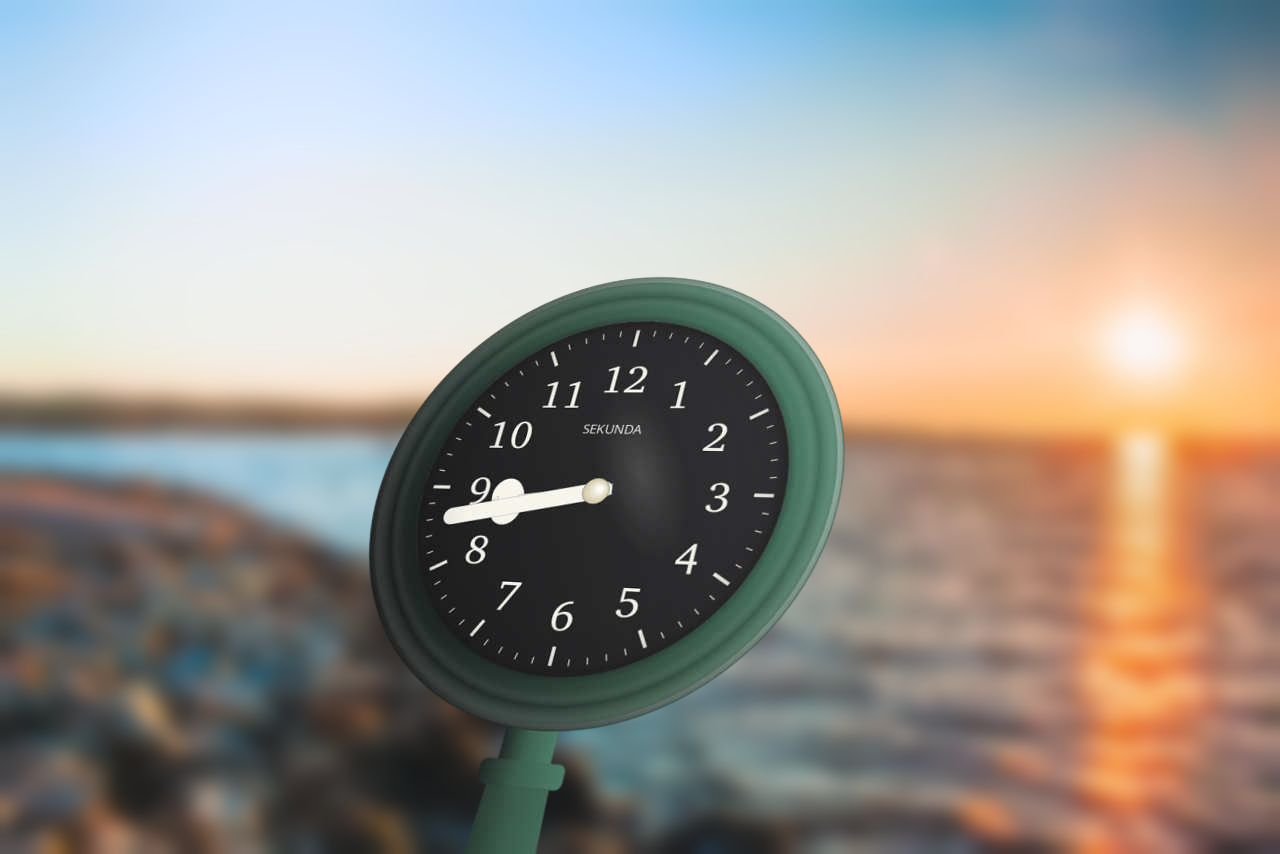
{"hour": 8, "minute": 43}
